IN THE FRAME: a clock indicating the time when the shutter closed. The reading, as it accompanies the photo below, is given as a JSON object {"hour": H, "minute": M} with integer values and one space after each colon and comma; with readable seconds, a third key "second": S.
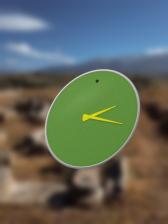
{"hour": 2, "minute": 17}
